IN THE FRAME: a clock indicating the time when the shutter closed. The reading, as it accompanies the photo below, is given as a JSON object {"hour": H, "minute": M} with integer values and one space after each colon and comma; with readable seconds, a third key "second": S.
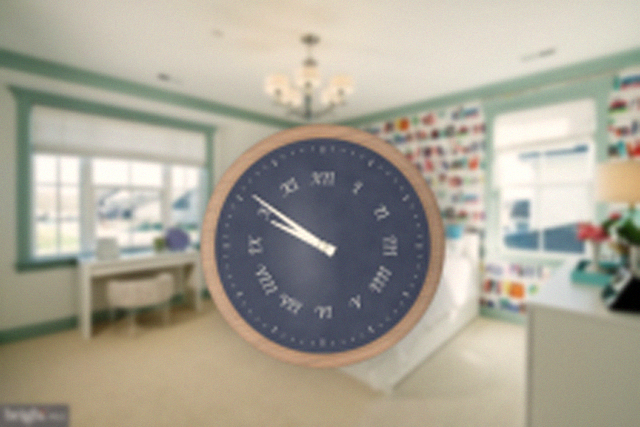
{"hour": 9, "minute": 51}
